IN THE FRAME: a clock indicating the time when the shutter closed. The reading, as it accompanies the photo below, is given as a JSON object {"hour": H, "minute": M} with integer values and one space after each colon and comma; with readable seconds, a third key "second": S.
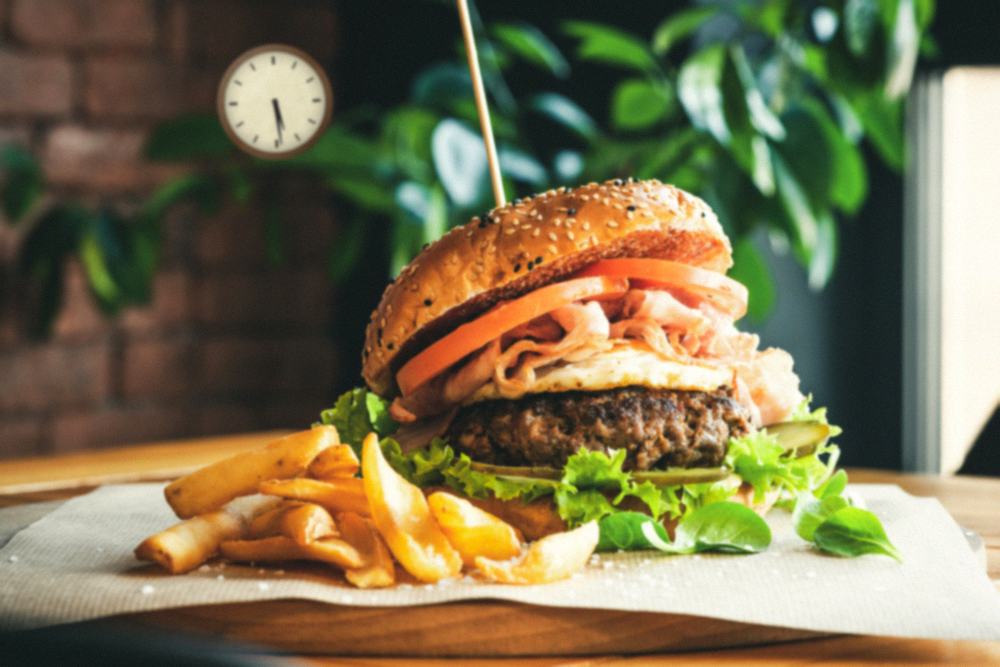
{"hour": 5, "minute": 29}
